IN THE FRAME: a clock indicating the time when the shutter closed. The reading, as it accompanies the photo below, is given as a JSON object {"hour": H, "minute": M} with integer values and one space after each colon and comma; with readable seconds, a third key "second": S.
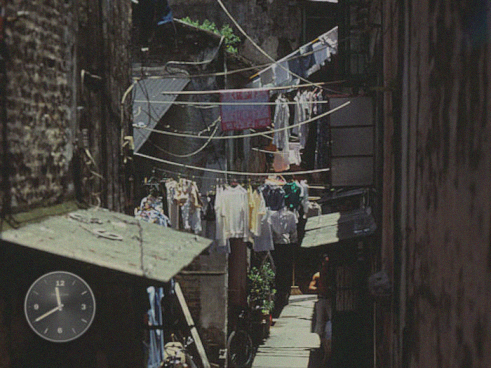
{"hour": 11, "minute": 40}
